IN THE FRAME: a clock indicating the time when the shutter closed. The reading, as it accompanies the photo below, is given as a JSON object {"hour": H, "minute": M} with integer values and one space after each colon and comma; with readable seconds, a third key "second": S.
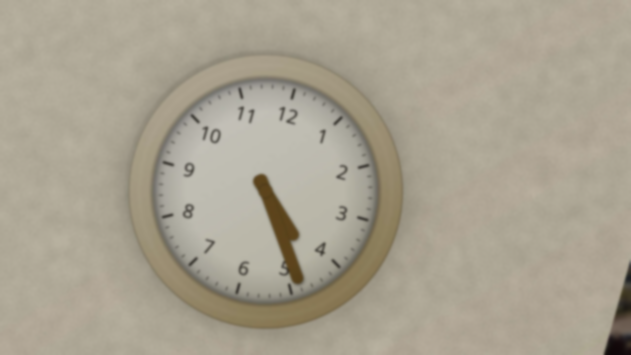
{"hour": 4, "minute": 24}
